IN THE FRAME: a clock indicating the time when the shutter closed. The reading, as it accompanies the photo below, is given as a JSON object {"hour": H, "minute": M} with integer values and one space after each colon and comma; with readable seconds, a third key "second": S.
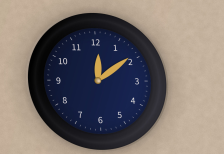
{"hour": 12, "minute": 9}
